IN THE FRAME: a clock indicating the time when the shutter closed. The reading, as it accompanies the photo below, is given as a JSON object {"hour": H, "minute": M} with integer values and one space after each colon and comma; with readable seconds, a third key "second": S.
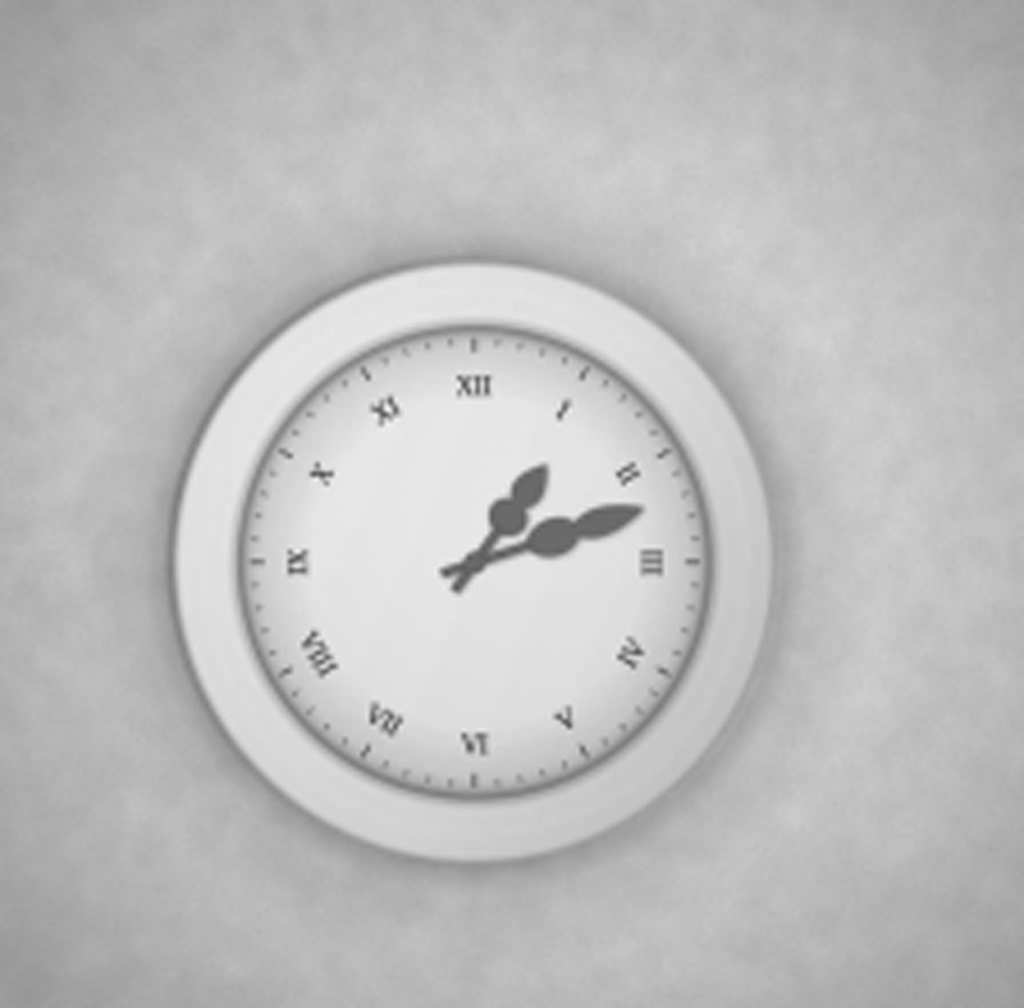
{"hour": 1, "minute": 12}
